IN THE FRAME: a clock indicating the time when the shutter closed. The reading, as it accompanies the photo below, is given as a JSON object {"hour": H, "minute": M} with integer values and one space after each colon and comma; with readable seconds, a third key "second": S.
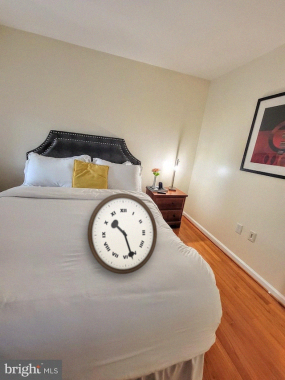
{"hour": 10, "minute": 27}
